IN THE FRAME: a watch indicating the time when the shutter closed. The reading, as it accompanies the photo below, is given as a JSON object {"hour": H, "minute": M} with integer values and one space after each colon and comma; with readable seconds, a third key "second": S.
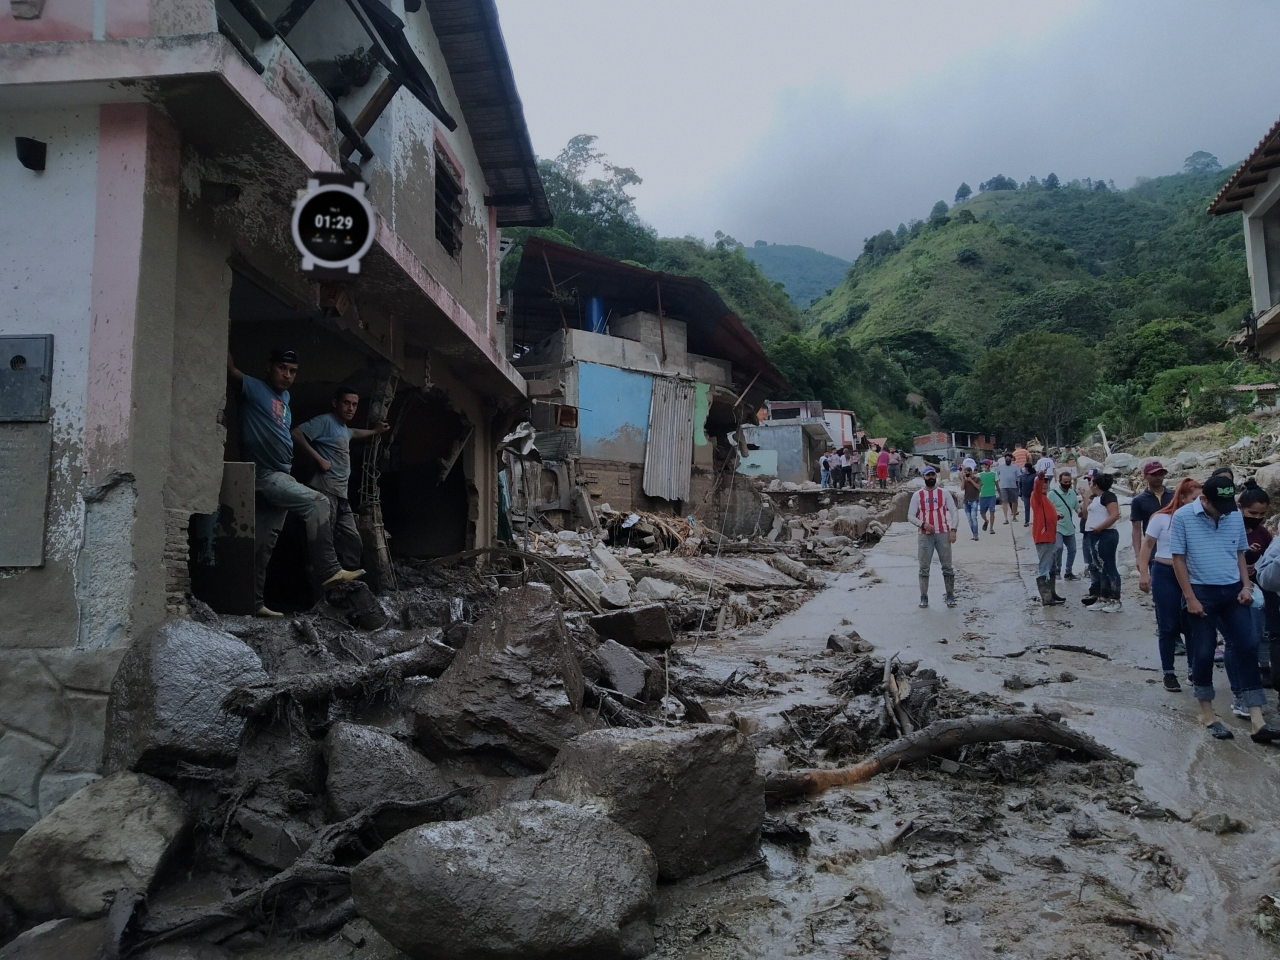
{"hour": 1, "minute": 29}
